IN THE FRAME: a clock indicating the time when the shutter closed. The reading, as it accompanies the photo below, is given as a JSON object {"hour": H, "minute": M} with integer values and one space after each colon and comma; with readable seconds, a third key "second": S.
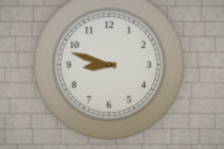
{"hour": 8, "minute": 48}
